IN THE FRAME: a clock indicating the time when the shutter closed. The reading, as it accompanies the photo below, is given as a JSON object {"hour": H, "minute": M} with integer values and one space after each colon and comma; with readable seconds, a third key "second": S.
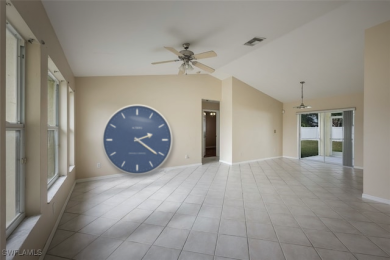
{"hour": 2, "minute": 21}
